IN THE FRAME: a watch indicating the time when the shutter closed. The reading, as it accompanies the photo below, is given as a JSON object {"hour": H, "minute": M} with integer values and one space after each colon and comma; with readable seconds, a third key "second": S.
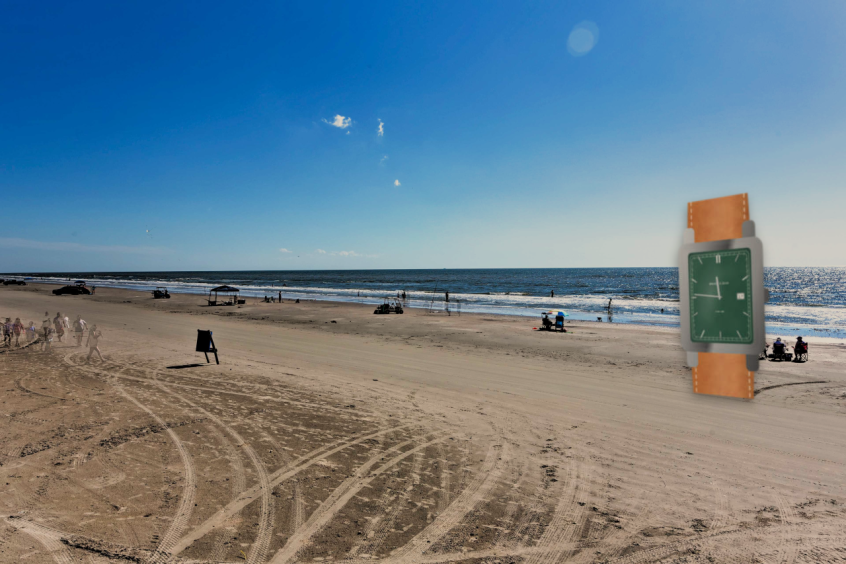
{"hour": 11, "minute": 46}
